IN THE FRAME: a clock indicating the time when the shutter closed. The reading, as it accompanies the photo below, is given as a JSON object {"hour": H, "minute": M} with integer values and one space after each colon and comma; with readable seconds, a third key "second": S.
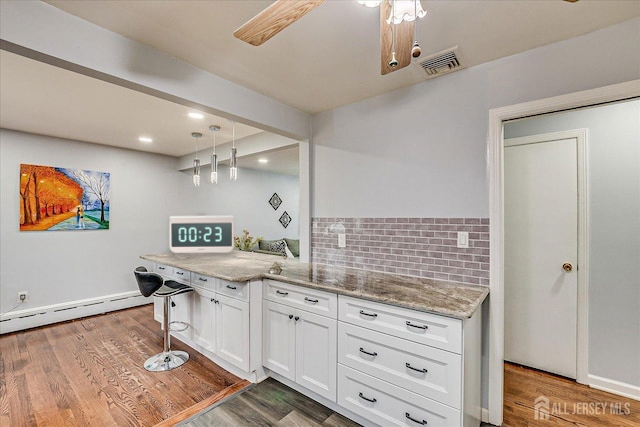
{"hour": 0, "minute": 23}
